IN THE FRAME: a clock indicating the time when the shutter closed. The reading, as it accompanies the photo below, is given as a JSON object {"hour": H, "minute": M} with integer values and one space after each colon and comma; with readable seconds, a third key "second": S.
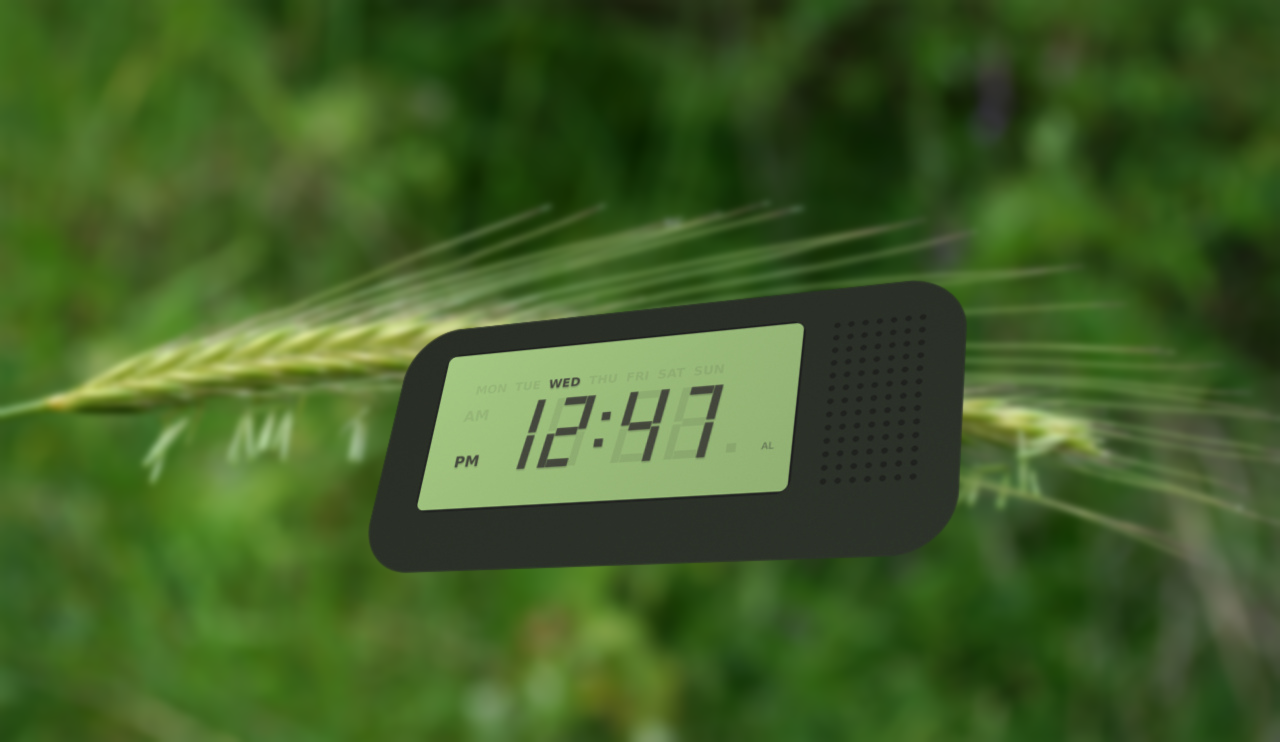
{"hour": 12, "minute": 47}
